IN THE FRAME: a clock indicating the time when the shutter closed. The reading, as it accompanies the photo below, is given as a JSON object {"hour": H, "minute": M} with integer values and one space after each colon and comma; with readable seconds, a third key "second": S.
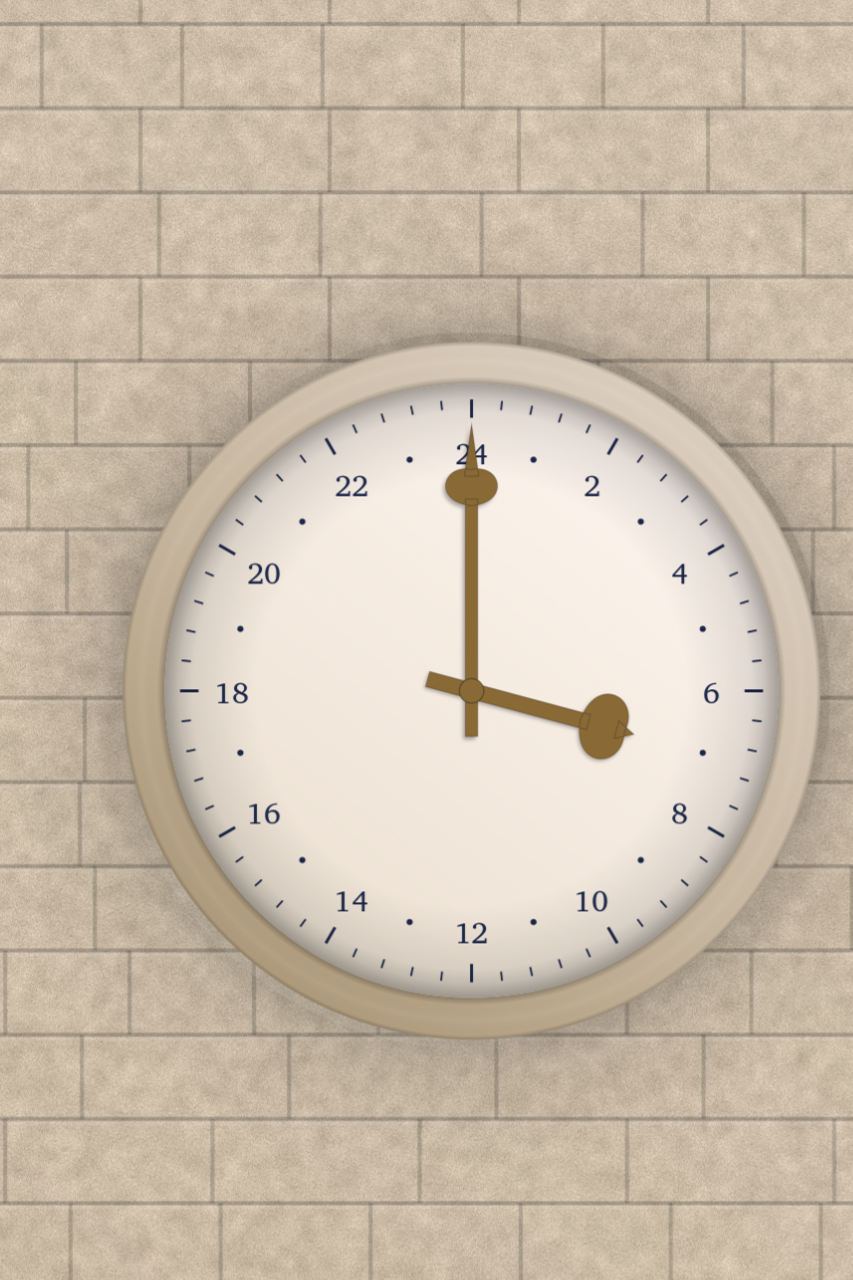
{"hour": 7, "minute": 0}
